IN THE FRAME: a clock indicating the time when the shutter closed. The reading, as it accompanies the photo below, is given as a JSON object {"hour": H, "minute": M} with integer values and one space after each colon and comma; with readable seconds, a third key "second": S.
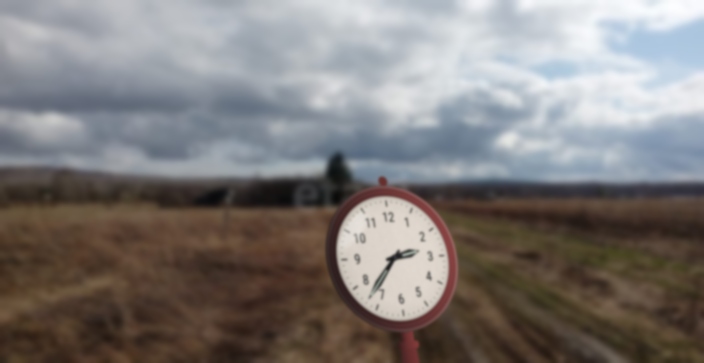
{"hour": 2, "minute": 37}
